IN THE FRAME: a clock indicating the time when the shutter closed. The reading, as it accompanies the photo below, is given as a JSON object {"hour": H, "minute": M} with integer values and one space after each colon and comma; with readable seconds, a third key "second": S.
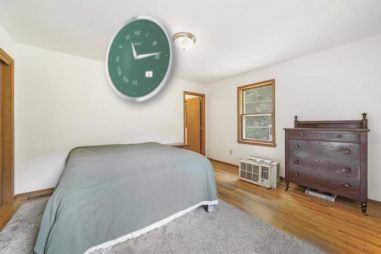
{"hour": 11, "minute": 14}
